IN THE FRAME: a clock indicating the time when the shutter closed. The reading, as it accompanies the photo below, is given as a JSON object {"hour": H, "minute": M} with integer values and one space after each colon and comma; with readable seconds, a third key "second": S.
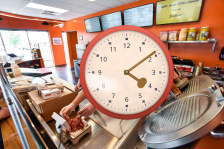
{"hour": 4, "minute": 9}
